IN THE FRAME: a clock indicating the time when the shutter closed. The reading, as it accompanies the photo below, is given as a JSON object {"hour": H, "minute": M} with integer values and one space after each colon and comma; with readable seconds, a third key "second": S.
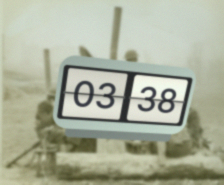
{"hour": 3, "minute": 38}
